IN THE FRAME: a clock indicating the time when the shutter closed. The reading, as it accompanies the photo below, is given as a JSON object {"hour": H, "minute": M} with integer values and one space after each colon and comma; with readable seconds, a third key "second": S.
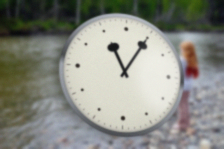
{"hour": 11, "minute": 5}
